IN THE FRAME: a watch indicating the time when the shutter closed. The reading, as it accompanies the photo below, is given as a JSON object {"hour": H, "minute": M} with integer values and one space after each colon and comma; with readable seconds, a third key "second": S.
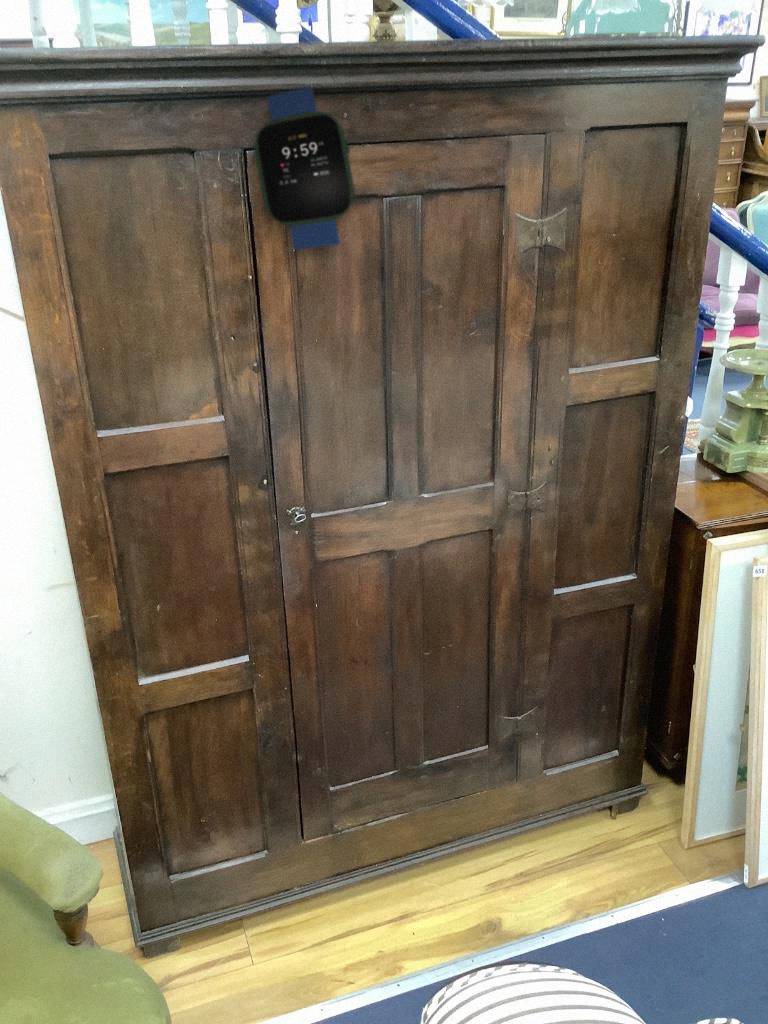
{"hour": 9, "minute": 59}
